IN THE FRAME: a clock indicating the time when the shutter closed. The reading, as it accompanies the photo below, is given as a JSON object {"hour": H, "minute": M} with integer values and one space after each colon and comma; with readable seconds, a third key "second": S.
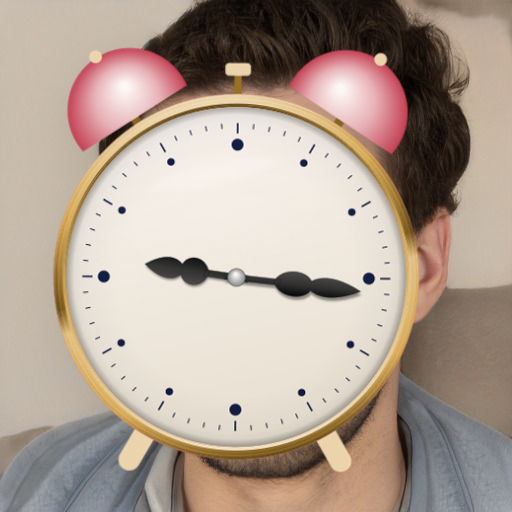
{"hour": 9, "minute": 16}
